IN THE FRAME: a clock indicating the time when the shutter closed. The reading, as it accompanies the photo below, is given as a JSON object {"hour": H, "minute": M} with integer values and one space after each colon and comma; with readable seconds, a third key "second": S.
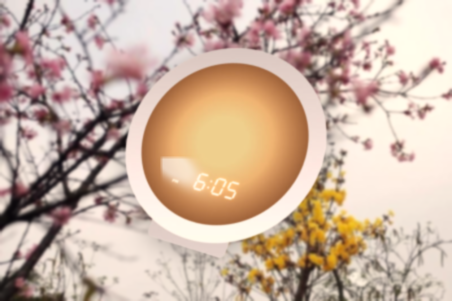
{"hour": 6, "minute": 5}
